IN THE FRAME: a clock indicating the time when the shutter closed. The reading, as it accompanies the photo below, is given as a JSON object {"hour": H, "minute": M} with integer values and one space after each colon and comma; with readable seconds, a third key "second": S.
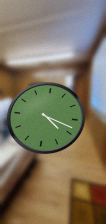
{"hour": 4, "minute": 18}
